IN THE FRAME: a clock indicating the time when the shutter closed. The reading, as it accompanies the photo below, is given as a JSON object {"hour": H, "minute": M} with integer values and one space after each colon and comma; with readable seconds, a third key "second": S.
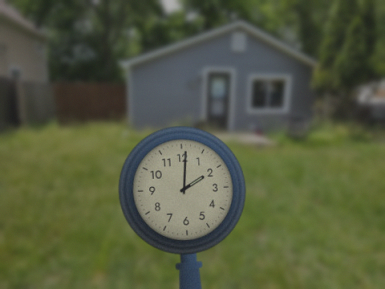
{"hour": 2, "minute": 1}
